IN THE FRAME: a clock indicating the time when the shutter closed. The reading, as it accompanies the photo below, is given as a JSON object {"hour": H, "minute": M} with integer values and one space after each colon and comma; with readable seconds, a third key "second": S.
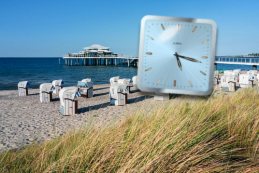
{"hour": 5, "minute": 17}
